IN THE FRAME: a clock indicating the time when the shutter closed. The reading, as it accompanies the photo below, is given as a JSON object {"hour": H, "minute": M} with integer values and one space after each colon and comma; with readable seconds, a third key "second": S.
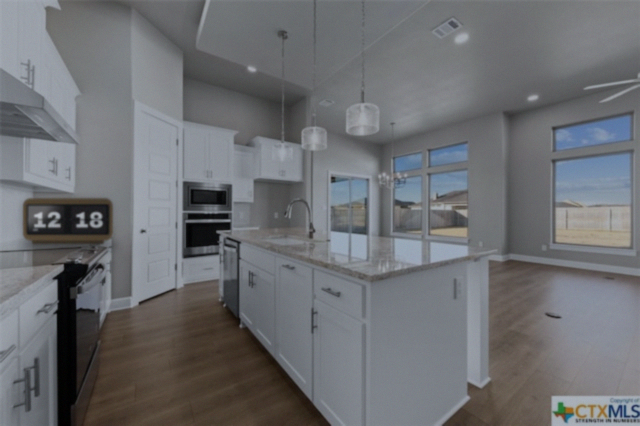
{"hour": 12, "minute": 18}
